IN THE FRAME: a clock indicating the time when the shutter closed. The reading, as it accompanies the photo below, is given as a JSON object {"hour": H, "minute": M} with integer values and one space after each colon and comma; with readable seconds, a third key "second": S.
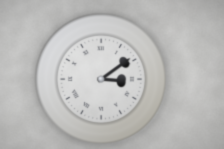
{"hour": 3, "minute": 9}
